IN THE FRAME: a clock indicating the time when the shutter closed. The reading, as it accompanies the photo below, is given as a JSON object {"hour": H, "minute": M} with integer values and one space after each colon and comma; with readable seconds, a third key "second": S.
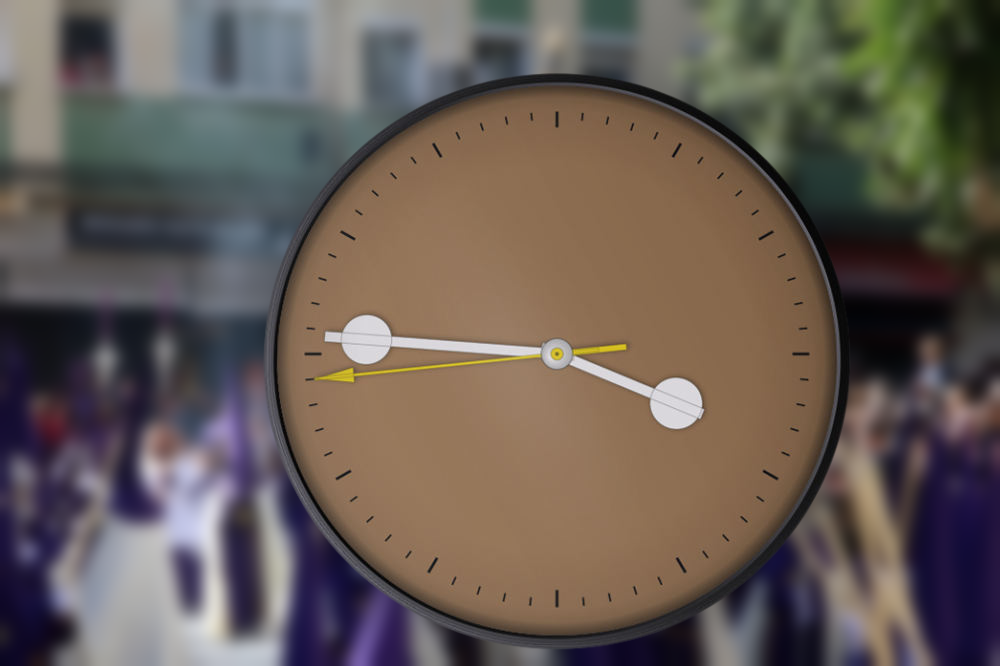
{"hour": 3, "minute": 45, "second": 44}
